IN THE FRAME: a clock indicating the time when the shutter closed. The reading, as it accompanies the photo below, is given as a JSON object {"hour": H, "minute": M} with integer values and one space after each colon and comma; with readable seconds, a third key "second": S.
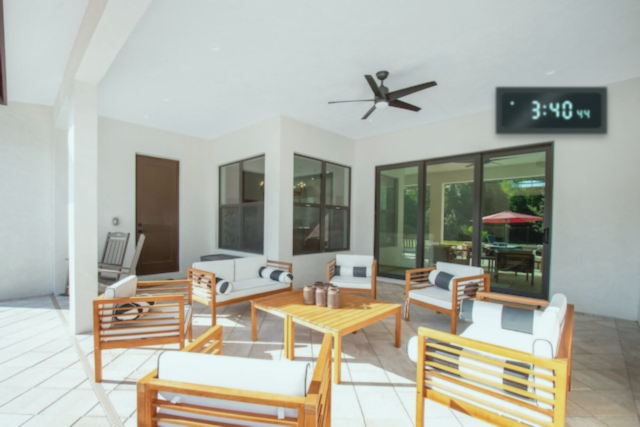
{"hour": 3, "minute": 40}
